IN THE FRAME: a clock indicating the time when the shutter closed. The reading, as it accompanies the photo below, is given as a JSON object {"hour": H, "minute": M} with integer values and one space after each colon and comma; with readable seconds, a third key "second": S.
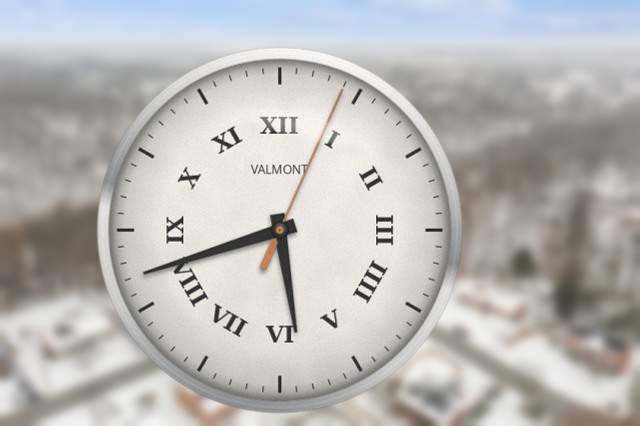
{"hour": 5, "minute": 42, "second": 4}
